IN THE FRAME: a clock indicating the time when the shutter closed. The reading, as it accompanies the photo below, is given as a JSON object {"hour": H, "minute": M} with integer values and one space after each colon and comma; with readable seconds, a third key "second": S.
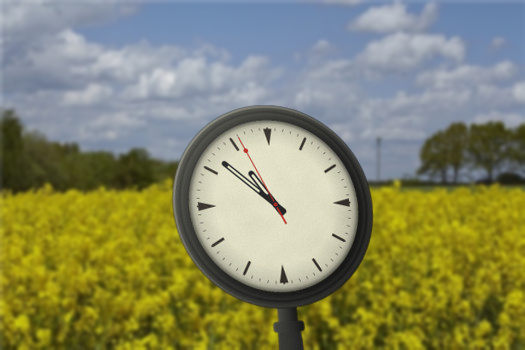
{"hour": 10, "minute": 51, "second": 56}
